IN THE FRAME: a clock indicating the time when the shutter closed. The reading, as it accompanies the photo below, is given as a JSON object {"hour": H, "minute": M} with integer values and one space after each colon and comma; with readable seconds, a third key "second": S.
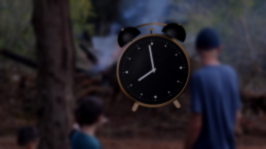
{"hour": 7, "minute": 59}
